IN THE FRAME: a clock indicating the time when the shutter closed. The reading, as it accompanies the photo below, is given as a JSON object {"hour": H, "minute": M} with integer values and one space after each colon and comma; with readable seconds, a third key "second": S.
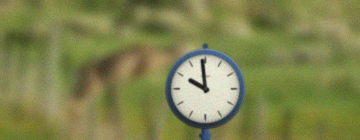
{"hour": 9, "minute": 59}
